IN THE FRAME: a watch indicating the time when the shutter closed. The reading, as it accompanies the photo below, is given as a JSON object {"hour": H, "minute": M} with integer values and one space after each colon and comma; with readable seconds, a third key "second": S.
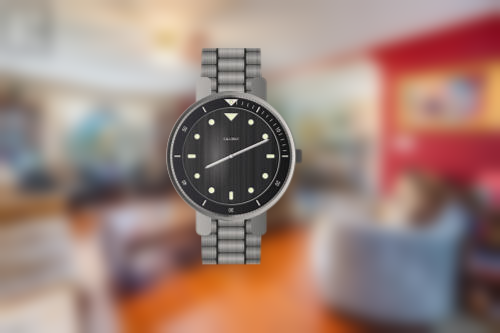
{"hour": 8, "minute": 11}
